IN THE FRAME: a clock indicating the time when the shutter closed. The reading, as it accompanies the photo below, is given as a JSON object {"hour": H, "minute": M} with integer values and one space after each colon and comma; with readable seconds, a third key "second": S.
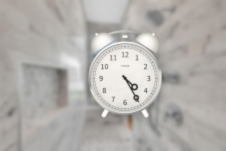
{"hour": 4, "minute": 25}
